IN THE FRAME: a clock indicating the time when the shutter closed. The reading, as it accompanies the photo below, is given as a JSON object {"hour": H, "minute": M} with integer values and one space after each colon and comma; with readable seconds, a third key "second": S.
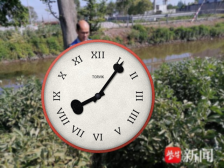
{"hour": 8, "minute": 6}
